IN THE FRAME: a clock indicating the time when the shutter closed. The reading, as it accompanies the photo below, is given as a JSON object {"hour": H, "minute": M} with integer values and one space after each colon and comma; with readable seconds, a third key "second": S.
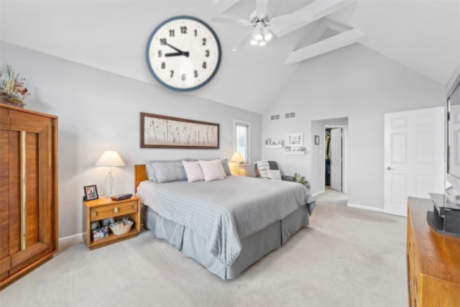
{"hour": 8, "minute": 50}
